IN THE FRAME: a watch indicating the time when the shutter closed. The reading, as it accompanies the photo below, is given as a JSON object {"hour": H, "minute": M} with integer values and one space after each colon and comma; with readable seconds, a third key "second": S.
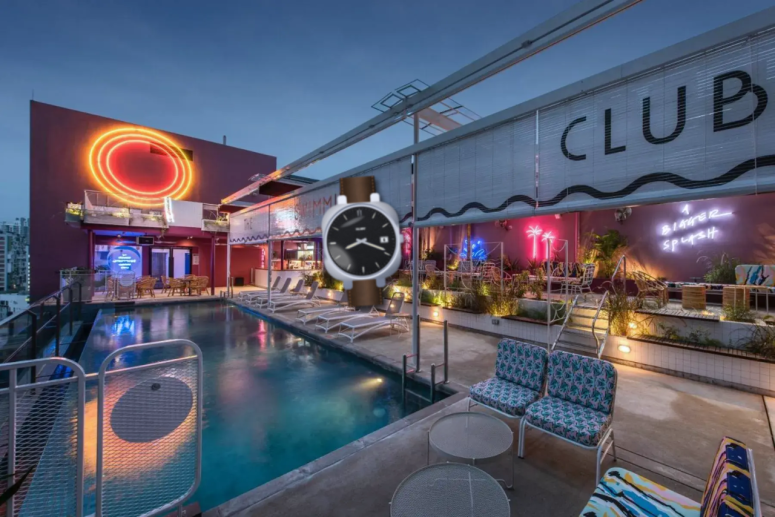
{"hour": 8, "minute": 19}
